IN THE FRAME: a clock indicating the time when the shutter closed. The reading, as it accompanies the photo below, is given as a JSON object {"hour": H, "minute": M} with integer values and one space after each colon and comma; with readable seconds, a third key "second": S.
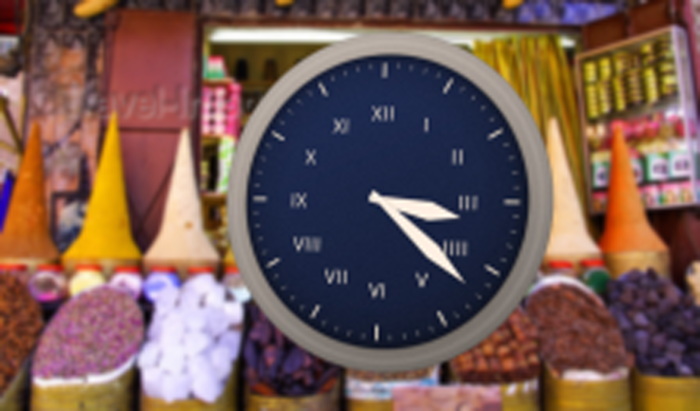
{"hour": 3, "minute": 22}
